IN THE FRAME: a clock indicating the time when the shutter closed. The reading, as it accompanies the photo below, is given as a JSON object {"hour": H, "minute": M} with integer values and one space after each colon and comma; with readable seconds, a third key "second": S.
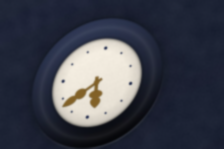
{"hour": 5, "minute": 38}
